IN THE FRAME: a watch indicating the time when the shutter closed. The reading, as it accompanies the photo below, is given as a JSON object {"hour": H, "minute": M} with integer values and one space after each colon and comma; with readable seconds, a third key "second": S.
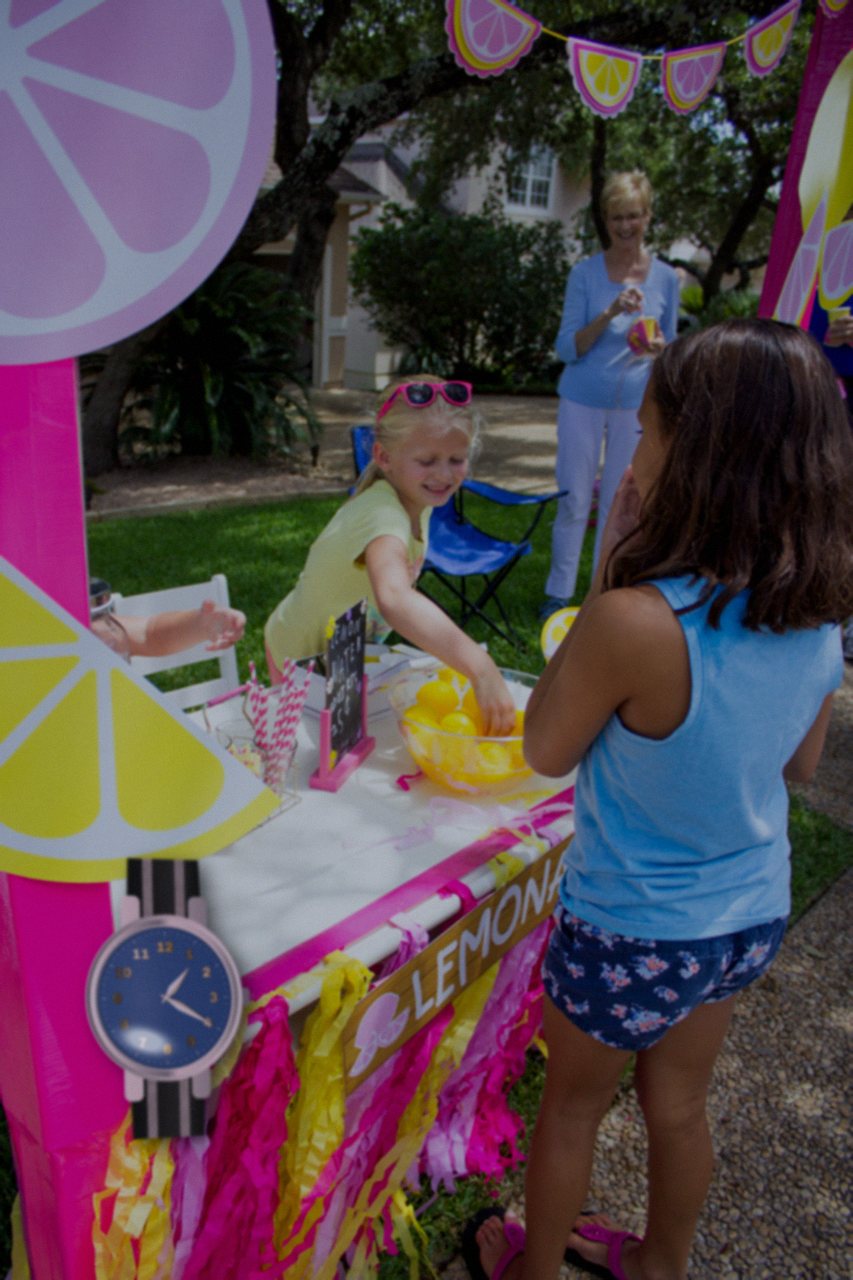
{"hour": 1, "minute": 20}
